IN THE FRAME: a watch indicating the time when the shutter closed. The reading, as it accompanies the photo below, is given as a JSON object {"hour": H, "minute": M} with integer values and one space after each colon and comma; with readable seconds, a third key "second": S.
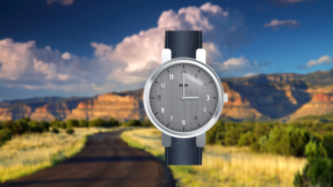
{"hour": 3, "minute": 0}
